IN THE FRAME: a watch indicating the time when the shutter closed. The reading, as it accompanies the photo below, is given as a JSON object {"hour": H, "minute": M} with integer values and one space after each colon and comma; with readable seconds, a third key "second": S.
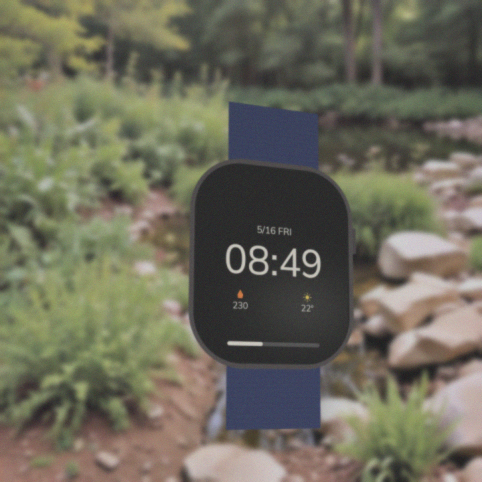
{"hour": 8, "minute": 49}
